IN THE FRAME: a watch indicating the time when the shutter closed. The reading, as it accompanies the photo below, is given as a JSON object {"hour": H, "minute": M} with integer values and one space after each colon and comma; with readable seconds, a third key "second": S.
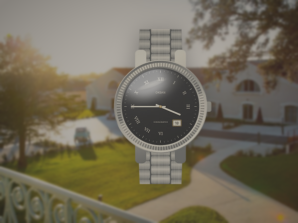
{"hour": 3, "minute": 45}
